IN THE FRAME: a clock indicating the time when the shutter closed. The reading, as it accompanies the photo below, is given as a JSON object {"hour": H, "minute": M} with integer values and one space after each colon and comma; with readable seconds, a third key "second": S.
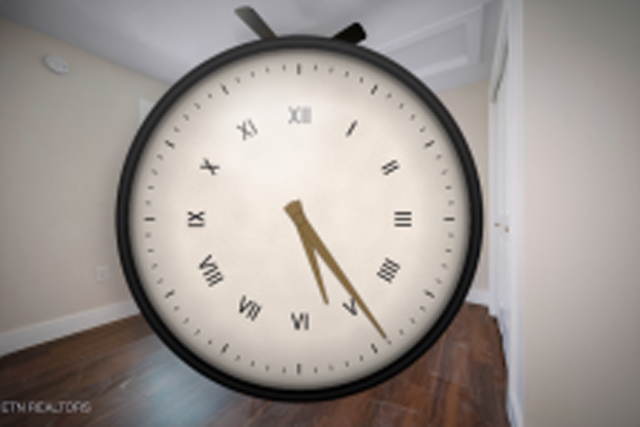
{"hour": 5, "minute": 24}
